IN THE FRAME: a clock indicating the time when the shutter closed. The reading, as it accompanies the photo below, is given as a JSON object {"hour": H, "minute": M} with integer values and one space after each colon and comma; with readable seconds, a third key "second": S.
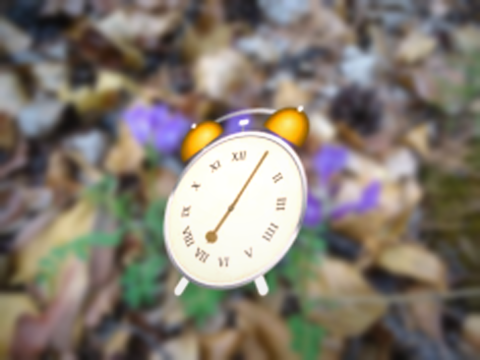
{"hour": 7, "minute": 5}
